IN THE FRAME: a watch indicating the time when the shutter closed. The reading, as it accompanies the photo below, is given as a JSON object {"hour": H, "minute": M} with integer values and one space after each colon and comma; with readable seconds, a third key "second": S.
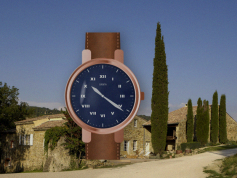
{"hour": 10, "minute": 21}
